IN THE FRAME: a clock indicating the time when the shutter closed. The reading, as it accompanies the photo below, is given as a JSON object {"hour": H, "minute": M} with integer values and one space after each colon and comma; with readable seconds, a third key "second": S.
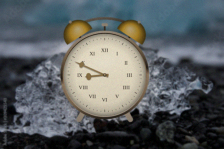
{"hour": 8, "minute": 49}
